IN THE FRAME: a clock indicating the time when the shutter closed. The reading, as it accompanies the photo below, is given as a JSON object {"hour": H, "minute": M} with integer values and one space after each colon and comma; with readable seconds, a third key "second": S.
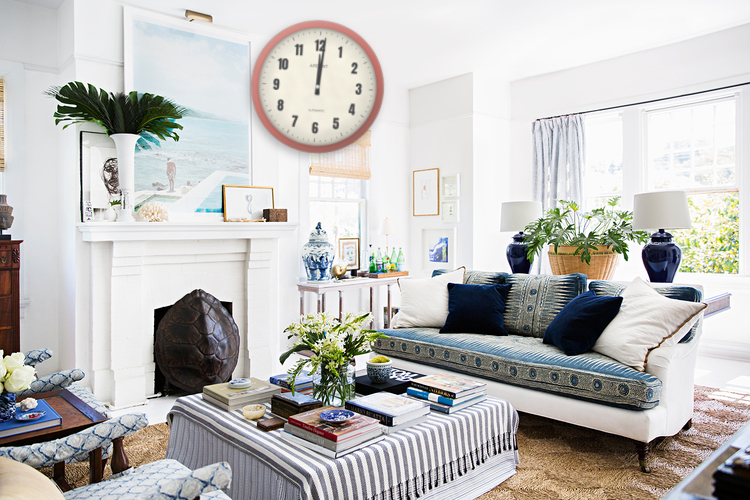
{"hour": 12, "minute": 1}
